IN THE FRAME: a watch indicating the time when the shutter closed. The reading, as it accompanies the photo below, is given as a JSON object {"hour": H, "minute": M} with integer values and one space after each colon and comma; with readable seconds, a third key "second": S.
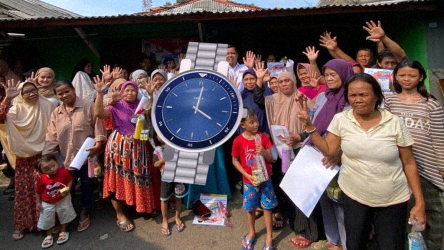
{"hour": 4, "minute": 1}
